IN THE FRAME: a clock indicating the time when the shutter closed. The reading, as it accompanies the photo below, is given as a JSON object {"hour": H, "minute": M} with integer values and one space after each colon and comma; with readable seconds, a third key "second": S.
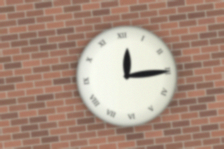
{"hour": 12, "minute": 15}
